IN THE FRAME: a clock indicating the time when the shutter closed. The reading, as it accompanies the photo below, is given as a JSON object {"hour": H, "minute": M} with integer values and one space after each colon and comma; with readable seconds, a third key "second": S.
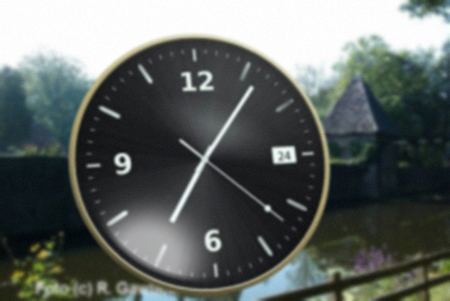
{"hour": 7, "minute": 6, "second": 22}
